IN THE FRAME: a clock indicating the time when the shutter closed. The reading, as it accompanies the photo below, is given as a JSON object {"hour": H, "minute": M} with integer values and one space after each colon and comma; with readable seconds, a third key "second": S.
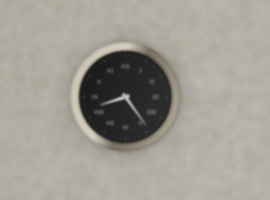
{"hour": 8, "minute": 24}
